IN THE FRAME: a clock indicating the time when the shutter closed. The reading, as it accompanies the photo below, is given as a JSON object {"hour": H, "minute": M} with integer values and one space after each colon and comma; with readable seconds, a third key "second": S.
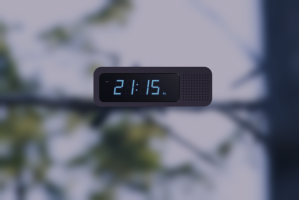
{"hour": 21, "minute": 15}
